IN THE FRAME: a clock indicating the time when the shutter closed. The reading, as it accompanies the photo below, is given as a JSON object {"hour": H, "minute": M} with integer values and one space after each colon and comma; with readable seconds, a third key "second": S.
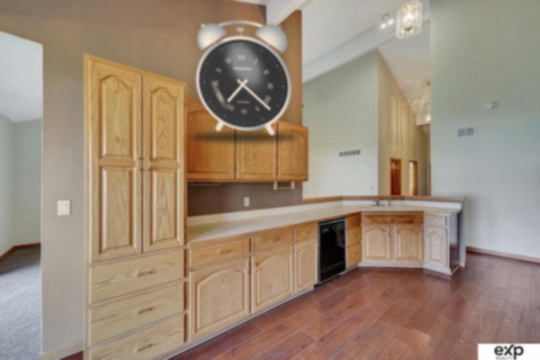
{"hour": 7, "minute": 22}
